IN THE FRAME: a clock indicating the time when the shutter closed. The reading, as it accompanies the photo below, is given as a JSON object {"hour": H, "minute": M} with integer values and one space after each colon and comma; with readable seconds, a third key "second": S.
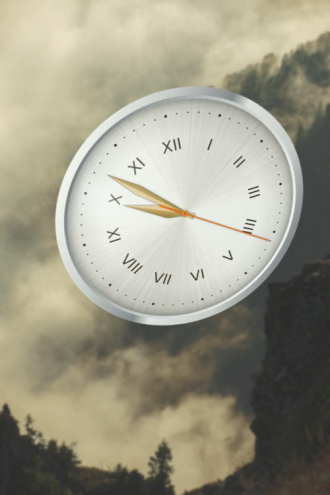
{"hour": 9, "minute": 52, "second": 21}
